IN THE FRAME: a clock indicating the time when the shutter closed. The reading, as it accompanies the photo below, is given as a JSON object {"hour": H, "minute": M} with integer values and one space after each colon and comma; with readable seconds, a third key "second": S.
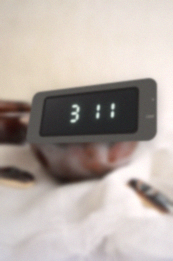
{"hour": 3, "minute": 11}
